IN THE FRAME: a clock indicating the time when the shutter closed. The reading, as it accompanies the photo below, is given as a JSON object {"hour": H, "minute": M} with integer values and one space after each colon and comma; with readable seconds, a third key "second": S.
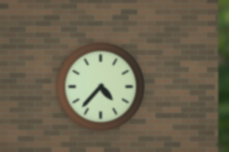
{"hour": 4, "minute": 37}
